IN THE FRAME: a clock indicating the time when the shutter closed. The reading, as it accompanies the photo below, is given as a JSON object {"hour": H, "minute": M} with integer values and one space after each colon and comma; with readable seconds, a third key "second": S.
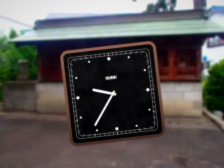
{"hour": 9, "minute": 36}
